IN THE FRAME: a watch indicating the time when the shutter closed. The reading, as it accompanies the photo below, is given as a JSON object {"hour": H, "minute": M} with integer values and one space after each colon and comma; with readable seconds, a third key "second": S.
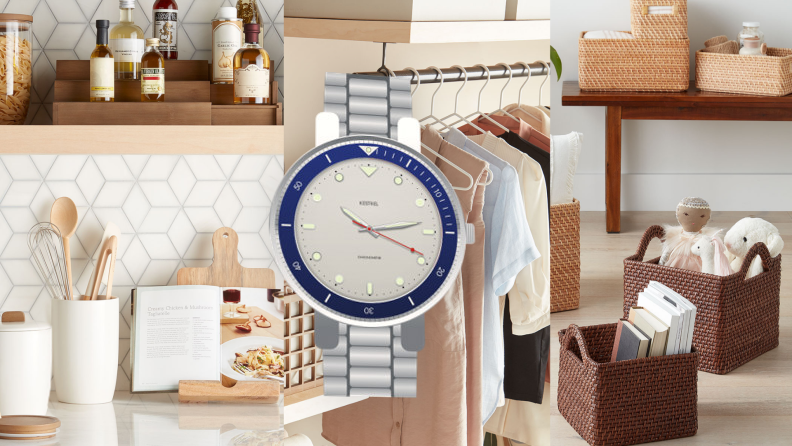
{"hour": 10, "minute": 13, "second": 19}
